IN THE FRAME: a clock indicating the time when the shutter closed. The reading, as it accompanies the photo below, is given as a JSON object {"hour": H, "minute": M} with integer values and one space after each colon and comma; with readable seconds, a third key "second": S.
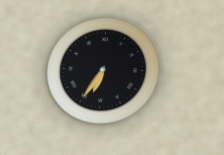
{"hour": 6, "minute": 35}
